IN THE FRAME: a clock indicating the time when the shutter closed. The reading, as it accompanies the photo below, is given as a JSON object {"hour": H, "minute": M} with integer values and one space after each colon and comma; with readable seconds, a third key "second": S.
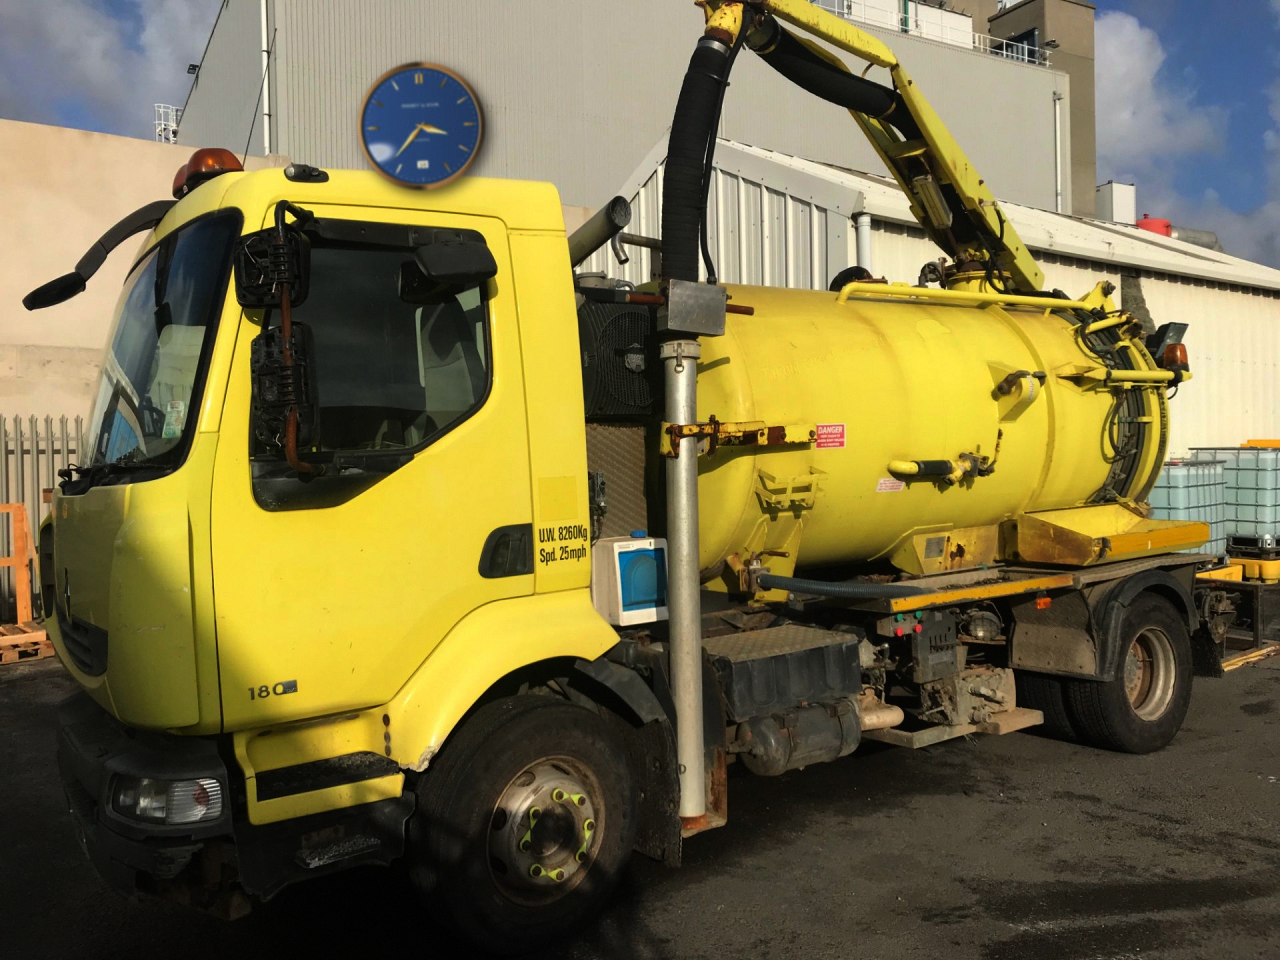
{"hour": 3, "minute": 37}
